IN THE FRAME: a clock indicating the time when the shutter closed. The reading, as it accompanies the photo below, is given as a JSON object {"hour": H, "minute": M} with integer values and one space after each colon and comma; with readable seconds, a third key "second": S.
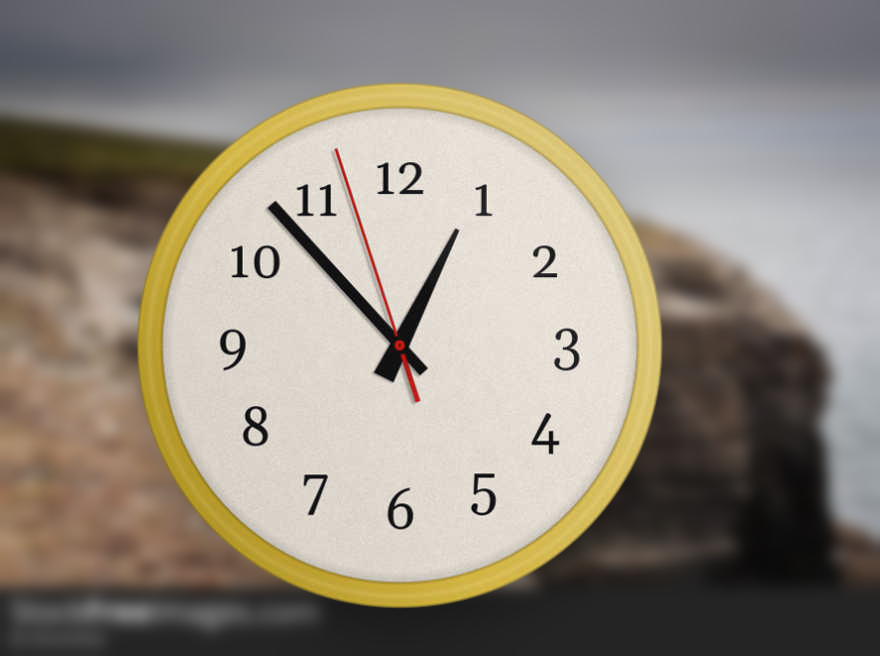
{"hour": 12, "minute": 52, "second": 57}
